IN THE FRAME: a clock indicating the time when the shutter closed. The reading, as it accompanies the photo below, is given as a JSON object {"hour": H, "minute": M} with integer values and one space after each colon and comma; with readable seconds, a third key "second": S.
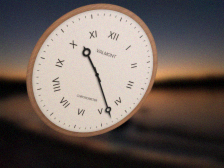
{"hour": 10, "minute": 23}
